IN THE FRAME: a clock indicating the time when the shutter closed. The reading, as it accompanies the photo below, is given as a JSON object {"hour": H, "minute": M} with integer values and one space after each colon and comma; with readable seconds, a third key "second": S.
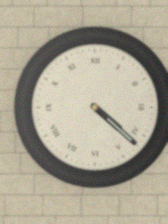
{"hour": 4, "minute": 22}
